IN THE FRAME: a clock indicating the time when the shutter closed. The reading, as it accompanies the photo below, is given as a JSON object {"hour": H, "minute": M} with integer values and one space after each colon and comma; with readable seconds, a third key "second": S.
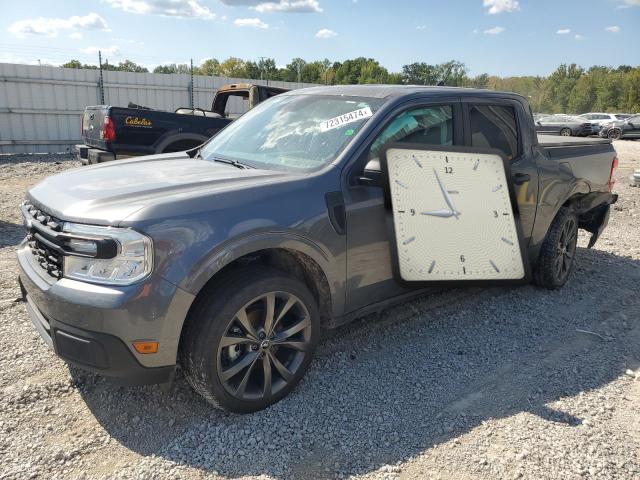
{"hour": 8, "minute": 57}
